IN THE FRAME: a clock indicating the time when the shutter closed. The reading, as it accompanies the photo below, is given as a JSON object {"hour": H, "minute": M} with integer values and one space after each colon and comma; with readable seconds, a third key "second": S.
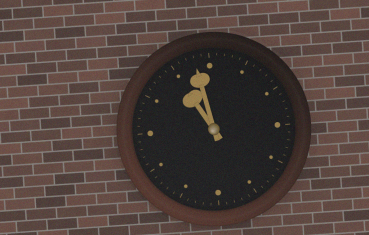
{"hour": 10, "minute": 58}
